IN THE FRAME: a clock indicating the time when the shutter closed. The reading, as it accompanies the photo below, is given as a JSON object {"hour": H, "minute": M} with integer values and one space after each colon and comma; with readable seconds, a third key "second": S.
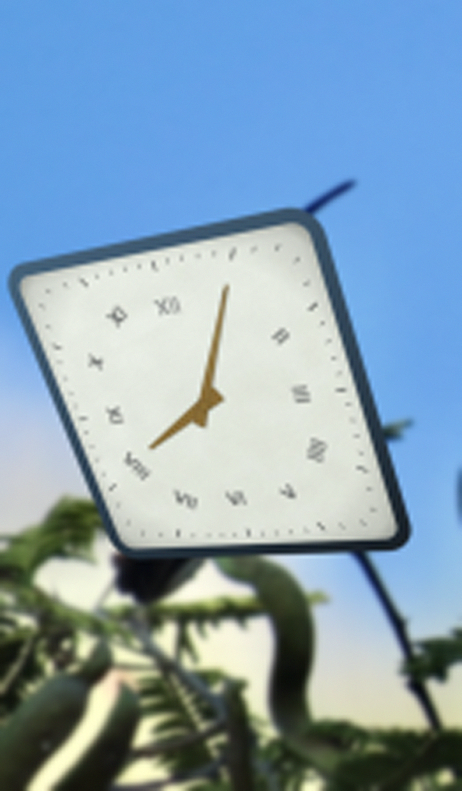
{"hour": 8, "minute": 5}
